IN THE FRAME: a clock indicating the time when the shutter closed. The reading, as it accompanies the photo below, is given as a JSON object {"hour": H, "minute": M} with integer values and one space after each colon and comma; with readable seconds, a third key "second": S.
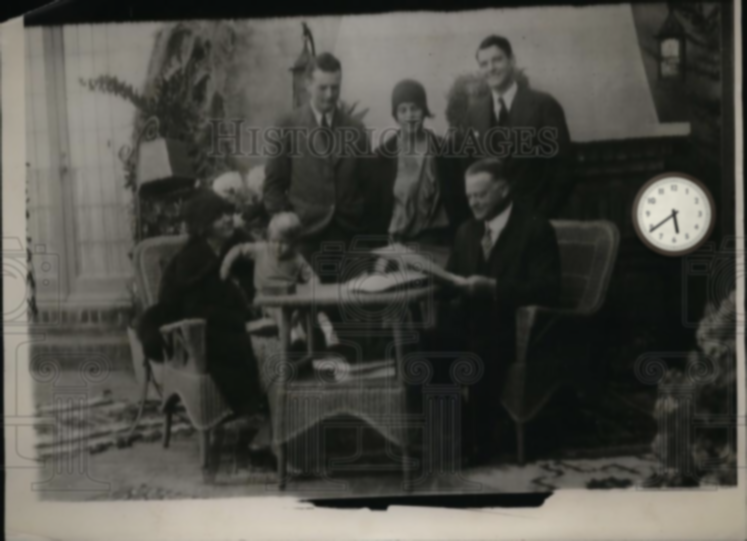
{"hour": 5, "minute": 39}
